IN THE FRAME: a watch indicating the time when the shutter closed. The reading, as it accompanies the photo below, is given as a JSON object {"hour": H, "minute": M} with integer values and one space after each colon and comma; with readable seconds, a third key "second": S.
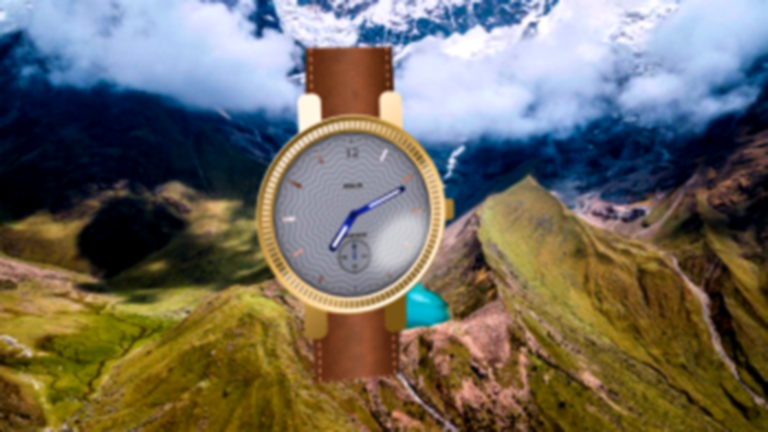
{"hour": 7, "minute": 11}
